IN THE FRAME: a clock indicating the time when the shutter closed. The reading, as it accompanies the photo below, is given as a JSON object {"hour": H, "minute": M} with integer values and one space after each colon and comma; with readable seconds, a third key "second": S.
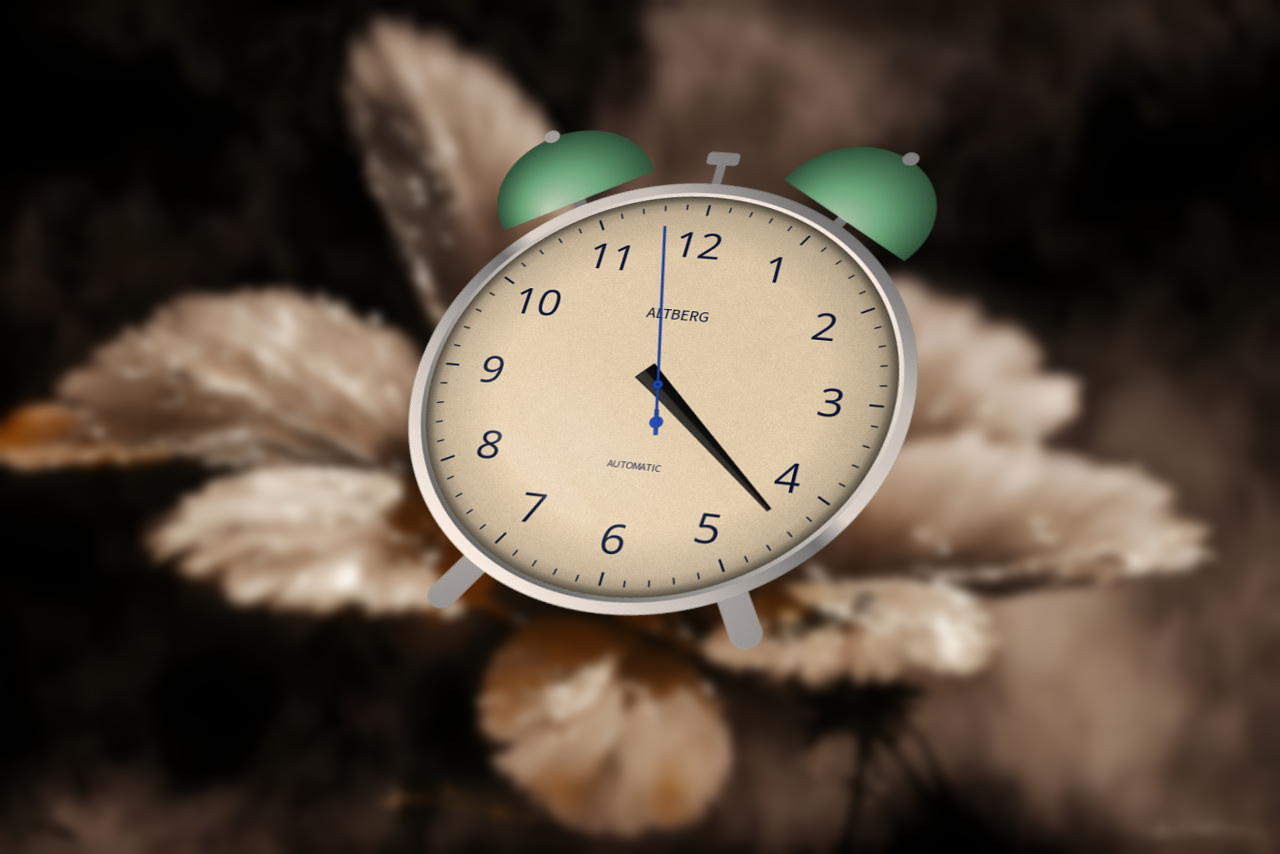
{"hour": 4, "minute": 21, "second": 58}
